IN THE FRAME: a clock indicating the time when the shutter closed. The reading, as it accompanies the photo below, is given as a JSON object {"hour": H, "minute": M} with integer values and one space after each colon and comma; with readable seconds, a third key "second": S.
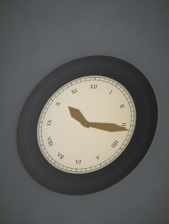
{"hour": 10, "minute": 16}
